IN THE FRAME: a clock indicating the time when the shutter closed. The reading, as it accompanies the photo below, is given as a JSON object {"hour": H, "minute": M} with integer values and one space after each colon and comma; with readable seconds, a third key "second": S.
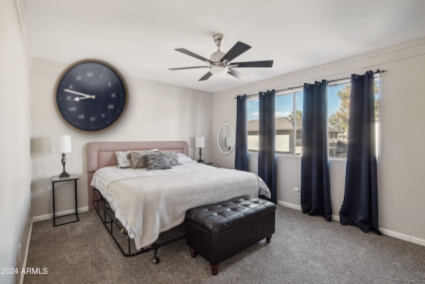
{"hour": 8, "minute": 48}
